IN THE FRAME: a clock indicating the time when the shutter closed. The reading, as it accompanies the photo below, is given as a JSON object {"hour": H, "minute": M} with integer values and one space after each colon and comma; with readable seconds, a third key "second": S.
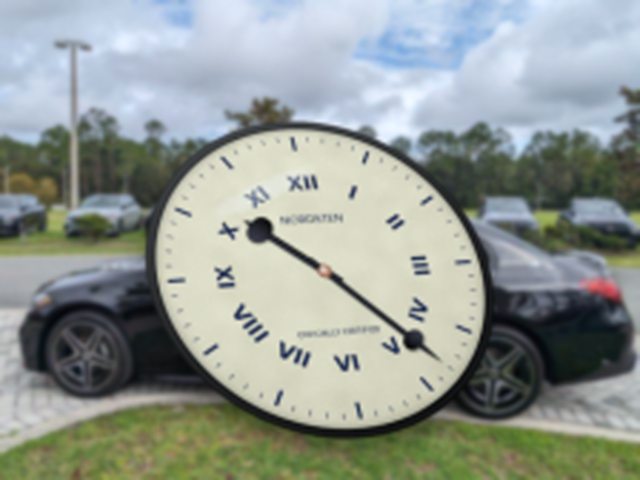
{"hour": 10, "minute": 23}
